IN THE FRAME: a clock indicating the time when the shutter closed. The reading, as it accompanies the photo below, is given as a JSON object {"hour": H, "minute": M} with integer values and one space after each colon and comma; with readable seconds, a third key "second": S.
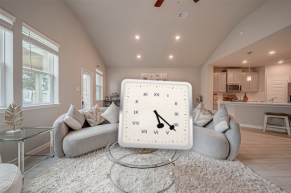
{"hour": 5, "minute": 22}
